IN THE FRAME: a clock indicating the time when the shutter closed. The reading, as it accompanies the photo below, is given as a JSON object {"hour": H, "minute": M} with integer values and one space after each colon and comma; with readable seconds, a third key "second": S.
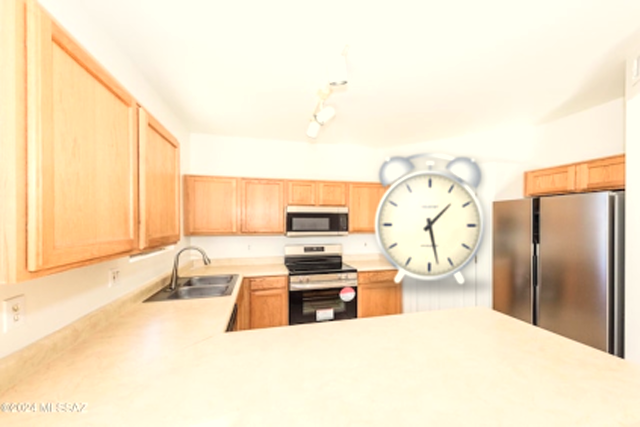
{"hour": 1, "minute": 28}
